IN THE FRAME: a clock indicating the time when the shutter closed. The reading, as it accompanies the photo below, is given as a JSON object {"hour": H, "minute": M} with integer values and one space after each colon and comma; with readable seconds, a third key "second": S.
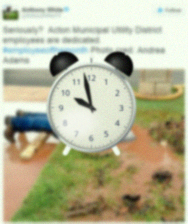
{"hour": 9, "minute": 58}
